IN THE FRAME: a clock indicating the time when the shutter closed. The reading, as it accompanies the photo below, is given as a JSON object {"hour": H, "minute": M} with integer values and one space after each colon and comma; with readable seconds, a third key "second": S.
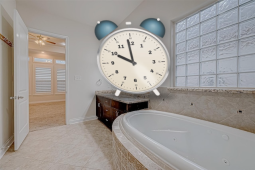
{"hour": 9, "minute": 59}
